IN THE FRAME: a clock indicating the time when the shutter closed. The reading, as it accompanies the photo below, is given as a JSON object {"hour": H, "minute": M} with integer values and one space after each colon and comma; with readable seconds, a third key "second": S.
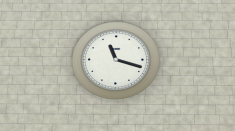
{"hour": 11, "minute": 18}
